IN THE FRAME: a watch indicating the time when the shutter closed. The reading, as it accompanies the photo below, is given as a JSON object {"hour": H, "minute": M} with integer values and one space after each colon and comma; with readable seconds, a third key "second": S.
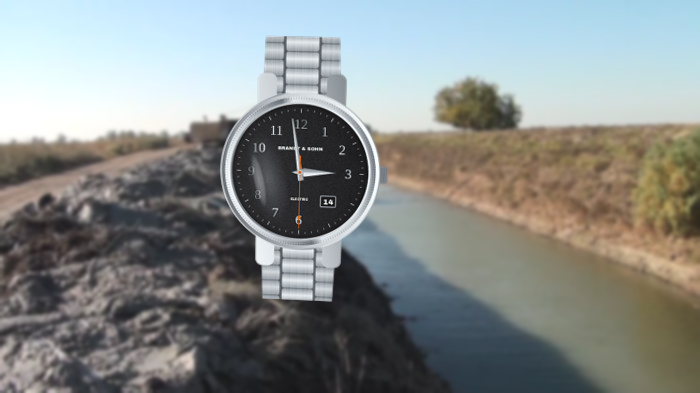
{"hour": 2, "minute": 58, "second": 30}
